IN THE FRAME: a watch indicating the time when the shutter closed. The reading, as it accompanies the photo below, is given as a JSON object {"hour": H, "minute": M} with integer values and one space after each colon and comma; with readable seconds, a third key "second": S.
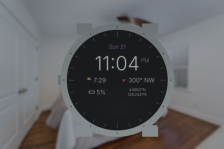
{"hour": 11, "minute": 4}
